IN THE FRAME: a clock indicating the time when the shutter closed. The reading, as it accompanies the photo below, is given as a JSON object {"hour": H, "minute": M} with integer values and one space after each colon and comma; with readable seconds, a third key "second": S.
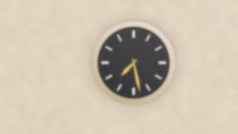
{"hour": 7, "minute": 28}
